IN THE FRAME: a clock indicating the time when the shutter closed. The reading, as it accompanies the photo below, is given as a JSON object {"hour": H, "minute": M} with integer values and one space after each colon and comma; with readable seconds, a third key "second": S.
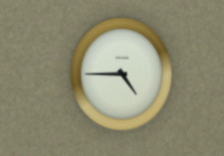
{"hour": 4, "minute": 45}
